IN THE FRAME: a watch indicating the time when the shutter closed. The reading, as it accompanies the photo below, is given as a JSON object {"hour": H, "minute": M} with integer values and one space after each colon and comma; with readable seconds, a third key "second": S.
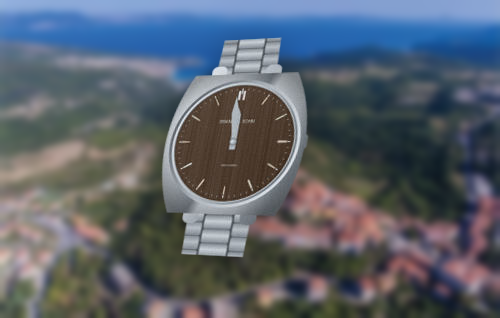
{"hour": 11, "minute": 59}
